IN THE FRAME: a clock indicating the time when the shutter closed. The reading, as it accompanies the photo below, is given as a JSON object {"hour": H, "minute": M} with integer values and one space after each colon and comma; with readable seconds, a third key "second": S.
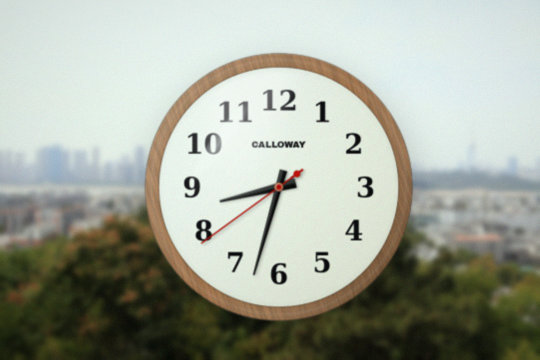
{"hour": 8, "minute": 32, "second": 39}
